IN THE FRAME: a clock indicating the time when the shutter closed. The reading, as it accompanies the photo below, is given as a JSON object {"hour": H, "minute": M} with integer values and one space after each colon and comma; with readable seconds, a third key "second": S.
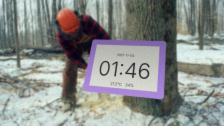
{"hour": 1, "minute": 46}
